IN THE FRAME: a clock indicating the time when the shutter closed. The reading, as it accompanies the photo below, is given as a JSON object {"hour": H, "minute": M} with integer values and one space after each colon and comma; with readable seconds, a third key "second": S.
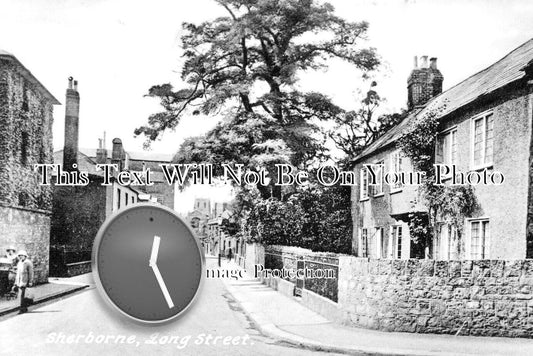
{"hour": 12, "minute": 26}
